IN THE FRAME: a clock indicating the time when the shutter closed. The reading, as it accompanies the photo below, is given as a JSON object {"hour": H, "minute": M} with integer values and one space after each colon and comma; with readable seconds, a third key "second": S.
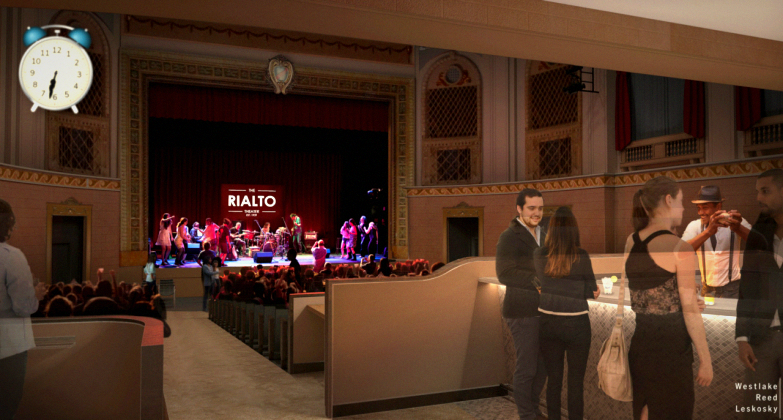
{"hour": 6, "minute": 32}
